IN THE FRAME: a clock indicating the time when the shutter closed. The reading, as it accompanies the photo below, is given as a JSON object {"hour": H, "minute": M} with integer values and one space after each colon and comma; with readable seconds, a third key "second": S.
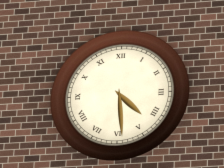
{"hour": 4, "minute": 29}
